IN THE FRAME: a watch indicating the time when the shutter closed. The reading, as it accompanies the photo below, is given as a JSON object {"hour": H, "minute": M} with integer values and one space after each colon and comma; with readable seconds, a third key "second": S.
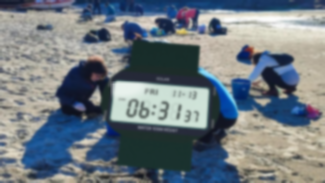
{"hour": 6, "minute": 31, "second": 37}
